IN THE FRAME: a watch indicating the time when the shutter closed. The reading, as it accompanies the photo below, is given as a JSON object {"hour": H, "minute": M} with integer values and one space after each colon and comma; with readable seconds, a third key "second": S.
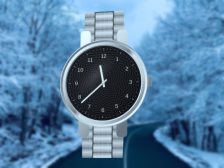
{"hour": 11, "minute": 38}
